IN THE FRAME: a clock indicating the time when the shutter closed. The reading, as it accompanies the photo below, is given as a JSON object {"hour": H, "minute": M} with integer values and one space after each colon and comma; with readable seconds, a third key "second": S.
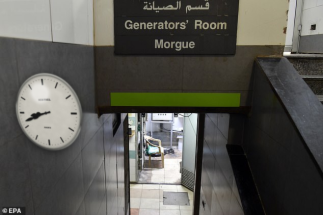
{"hour": 8, "minute": 42}
